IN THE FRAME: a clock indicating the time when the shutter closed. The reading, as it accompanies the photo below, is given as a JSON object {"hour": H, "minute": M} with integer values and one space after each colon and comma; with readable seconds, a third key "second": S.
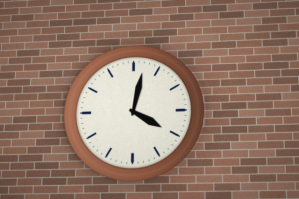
{"hour": 4, "minute": 2}
